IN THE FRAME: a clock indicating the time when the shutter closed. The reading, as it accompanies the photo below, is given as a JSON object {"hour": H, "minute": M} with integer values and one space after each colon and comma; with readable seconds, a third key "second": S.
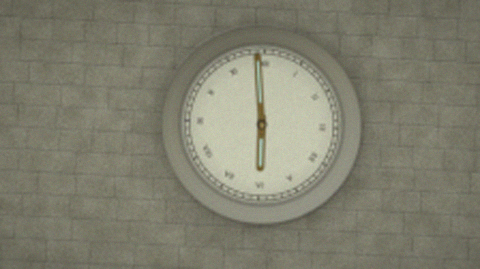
{"hour": 5, "minute": 59}
